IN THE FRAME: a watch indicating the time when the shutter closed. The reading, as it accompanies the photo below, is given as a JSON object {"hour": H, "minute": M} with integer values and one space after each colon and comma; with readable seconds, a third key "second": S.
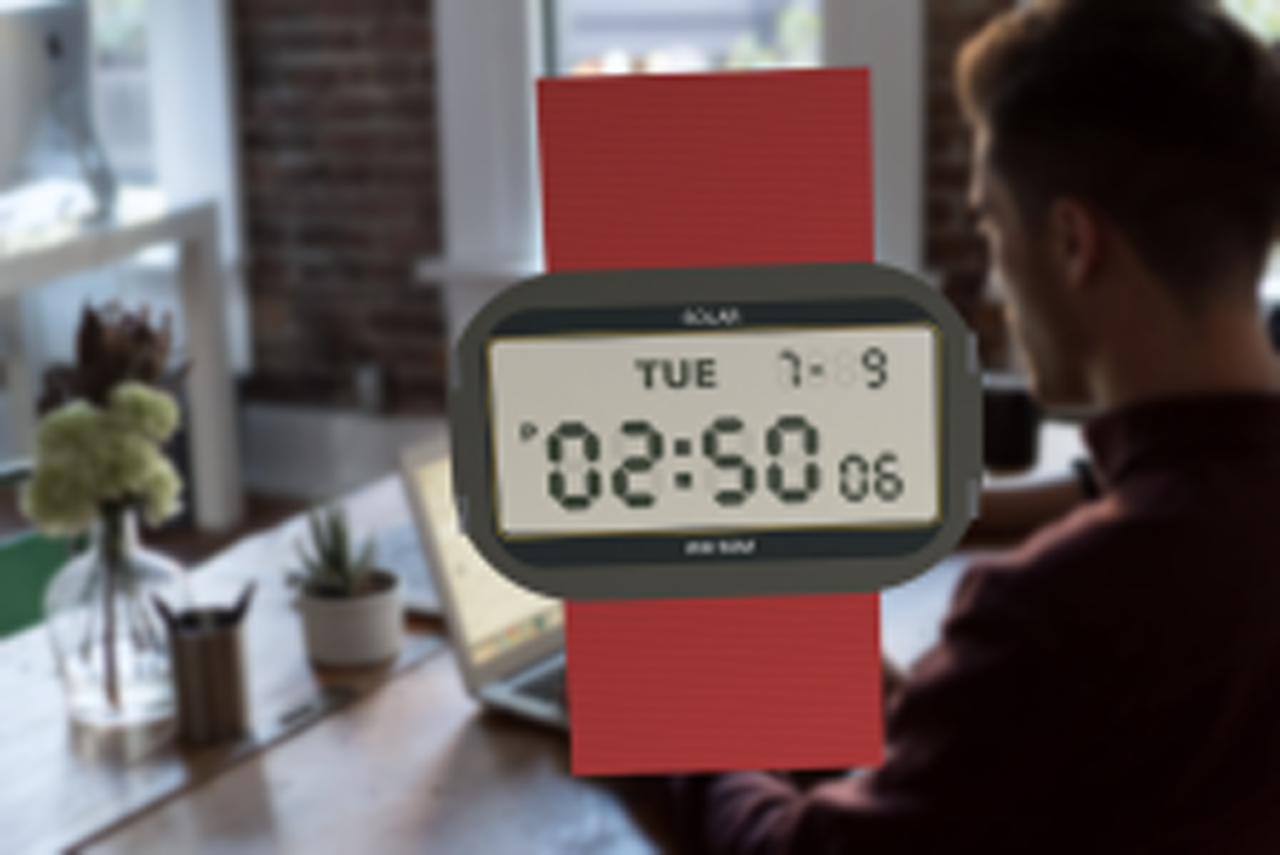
{"hour": 2, "minute": 50, "second": 6}
